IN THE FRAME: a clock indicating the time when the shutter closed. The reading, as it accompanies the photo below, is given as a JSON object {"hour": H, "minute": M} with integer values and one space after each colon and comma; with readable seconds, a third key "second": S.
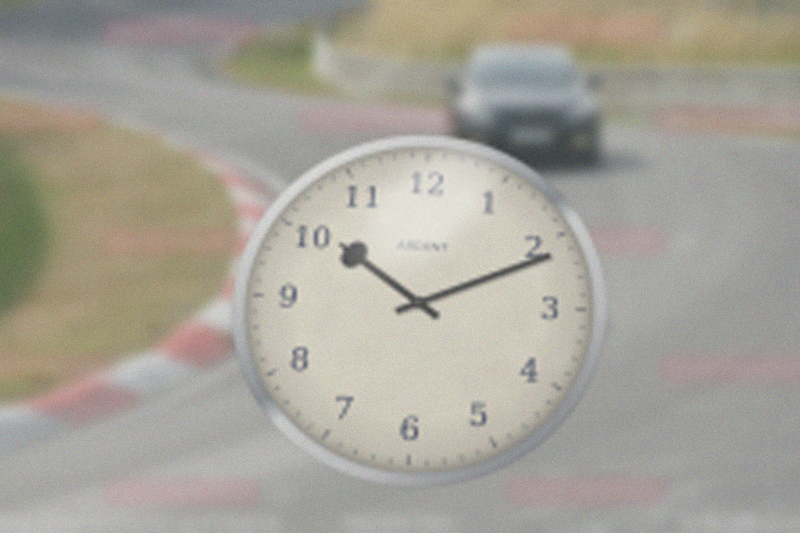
{"hour": 10, "minute": 11}
